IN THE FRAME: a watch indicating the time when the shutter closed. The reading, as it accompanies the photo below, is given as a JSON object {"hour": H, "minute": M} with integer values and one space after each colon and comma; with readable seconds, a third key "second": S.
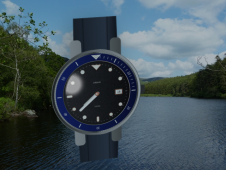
{"hour": 7, "minute": 38}
